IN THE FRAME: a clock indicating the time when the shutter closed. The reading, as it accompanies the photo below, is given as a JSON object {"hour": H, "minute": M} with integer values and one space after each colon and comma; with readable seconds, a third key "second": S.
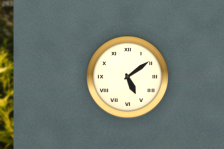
{"hour": 5, "minute": 9}
